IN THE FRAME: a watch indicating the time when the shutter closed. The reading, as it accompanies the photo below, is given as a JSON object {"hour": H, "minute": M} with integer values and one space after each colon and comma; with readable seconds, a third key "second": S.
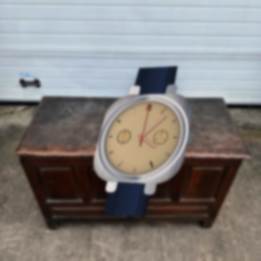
{"hour": 4, "minute": 7}
